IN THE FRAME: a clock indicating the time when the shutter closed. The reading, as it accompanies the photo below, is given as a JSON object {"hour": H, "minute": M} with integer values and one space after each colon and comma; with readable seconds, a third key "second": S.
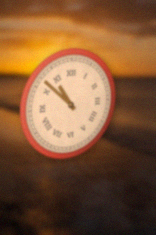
{"hour": 10, "minute": 52}
